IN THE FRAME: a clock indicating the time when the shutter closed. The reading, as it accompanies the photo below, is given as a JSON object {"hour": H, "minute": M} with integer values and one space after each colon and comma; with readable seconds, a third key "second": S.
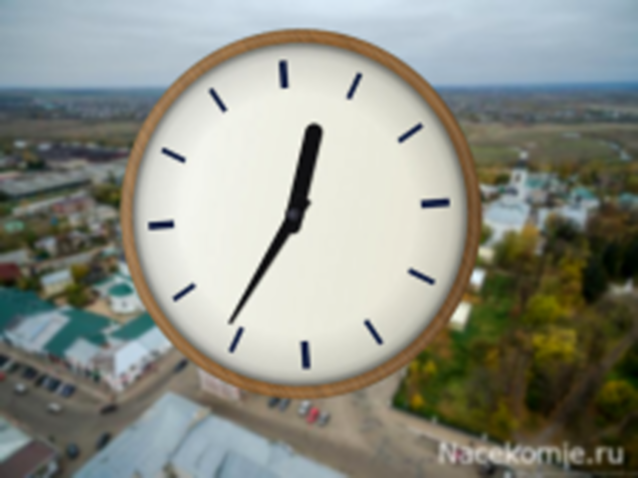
{"hour": 12, "minute": 36}
